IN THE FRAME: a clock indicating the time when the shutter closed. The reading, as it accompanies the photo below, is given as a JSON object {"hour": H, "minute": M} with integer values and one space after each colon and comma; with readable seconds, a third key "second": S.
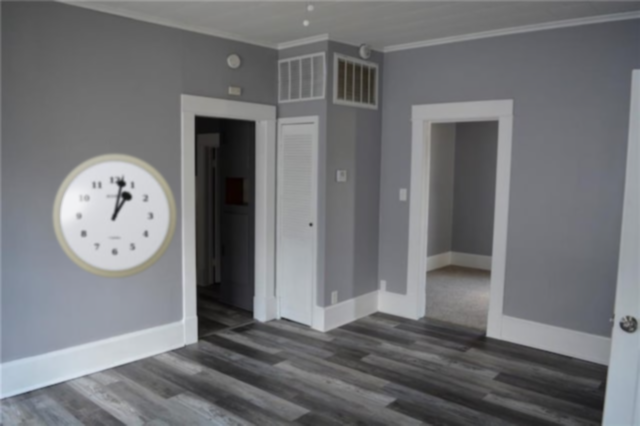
{"hour": 1, "minute": 2}
